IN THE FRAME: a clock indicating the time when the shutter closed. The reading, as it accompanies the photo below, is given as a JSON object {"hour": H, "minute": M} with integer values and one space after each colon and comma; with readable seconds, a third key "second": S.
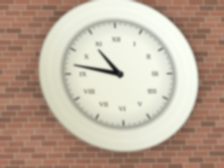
{"hour": 10, "minute": 47}
